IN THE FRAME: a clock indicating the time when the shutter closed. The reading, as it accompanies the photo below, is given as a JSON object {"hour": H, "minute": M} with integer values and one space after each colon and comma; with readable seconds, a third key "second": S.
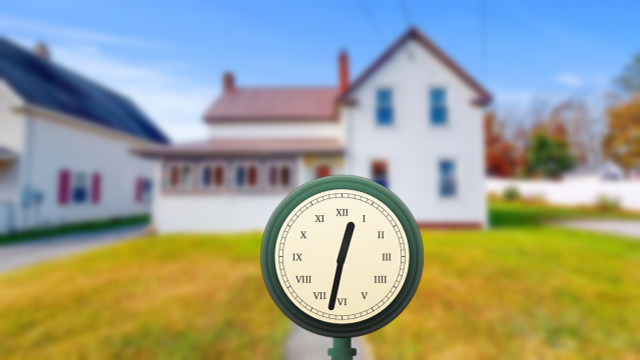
{"hour": 12, "minute": 32}
